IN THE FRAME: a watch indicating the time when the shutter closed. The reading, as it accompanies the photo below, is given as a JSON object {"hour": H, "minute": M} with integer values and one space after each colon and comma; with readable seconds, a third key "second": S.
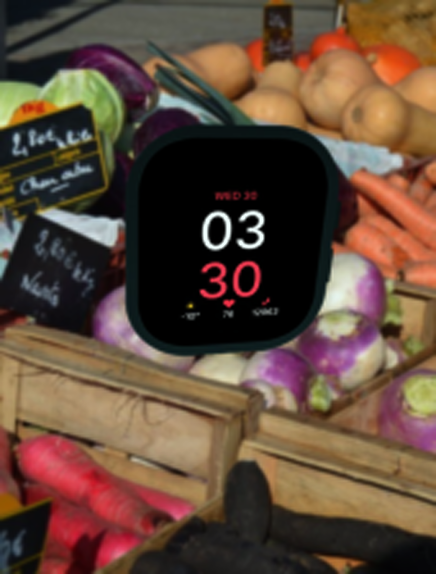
{"hour": 3, "minute": 30}
